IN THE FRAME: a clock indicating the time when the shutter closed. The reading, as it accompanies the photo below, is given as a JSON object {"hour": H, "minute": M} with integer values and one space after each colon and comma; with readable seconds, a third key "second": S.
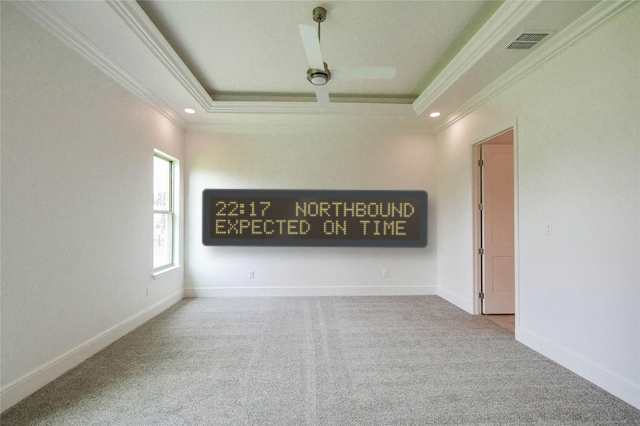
{"hour": 22, "minute": 17}
